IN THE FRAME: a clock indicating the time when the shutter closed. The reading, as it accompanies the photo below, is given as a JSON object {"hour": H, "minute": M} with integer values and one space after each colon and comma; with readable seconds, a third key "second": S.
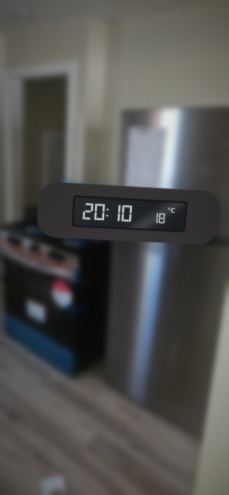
{"hour": 20, "minute": 10}
